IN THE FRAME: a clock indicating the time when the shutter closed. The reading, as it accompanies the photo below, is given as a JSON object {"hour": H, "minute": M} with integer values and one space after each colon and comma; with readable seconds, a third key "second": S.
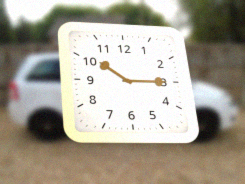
{"hour": 10, "minute": 15}
